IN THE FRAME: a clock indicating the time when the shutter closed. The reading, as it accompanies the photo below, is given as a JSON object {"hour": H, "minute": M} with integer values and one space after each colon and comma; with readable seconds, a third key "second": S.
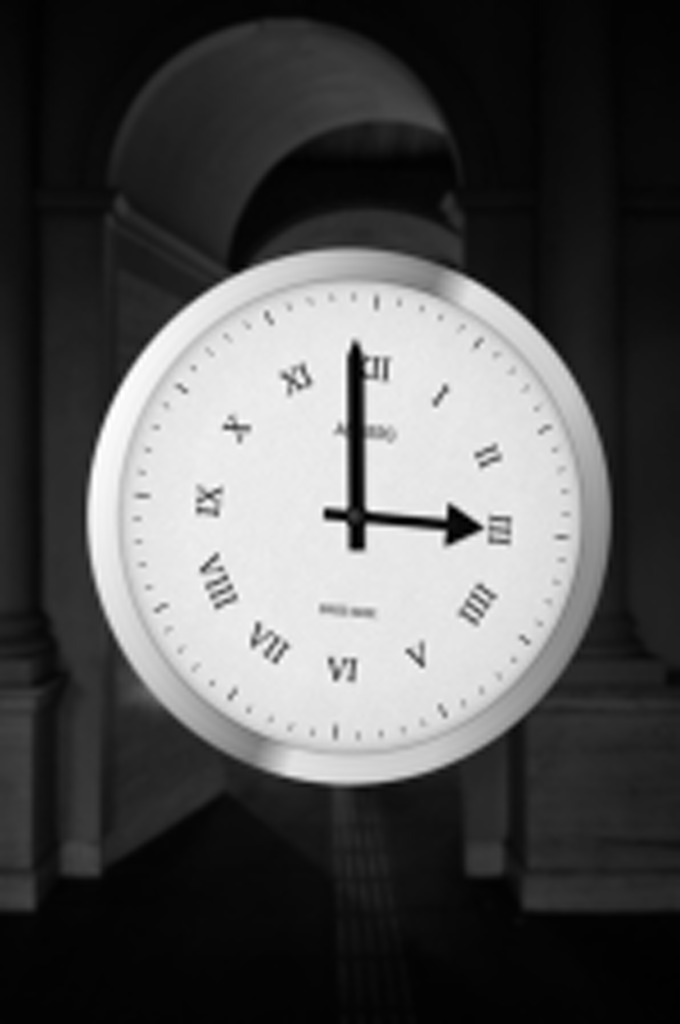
{"hour": 2, "minute": 59}
